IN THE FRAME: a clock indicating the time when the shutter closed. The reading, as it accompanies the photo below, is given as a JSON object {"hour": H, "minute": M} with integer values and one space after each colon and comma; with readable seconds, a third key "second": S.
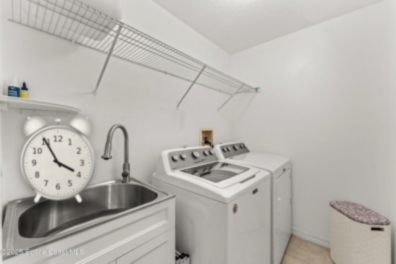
{"hour": 3, "minute": 55}
